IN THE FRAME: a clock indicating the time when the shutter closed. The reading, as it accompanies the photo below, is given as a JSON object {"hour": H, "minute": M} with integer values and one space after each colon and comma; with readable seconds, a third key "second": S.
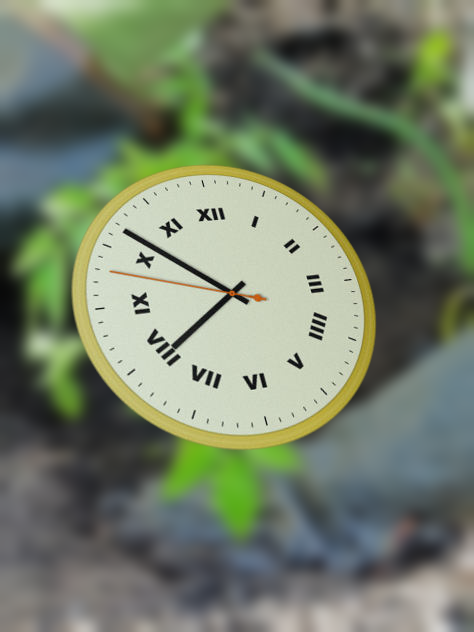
{"hour": 7, "minute": 51, "second": 48}
